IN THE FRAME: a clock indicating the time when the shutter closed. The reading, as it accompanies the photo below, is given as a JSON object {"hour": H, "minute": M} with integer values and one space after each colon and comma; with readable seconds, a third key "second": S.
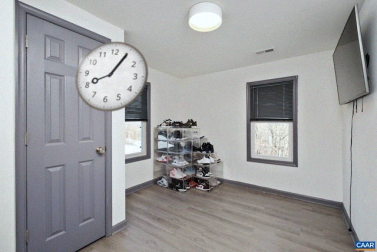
{"hour": 8, "minute": 5}
